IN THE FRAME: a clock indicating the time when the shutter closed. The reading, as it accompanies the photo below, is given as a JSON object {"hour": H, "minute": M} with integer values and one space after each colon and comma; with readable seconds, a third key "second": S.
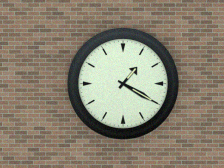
{"hour": 1, "minute": 20}
